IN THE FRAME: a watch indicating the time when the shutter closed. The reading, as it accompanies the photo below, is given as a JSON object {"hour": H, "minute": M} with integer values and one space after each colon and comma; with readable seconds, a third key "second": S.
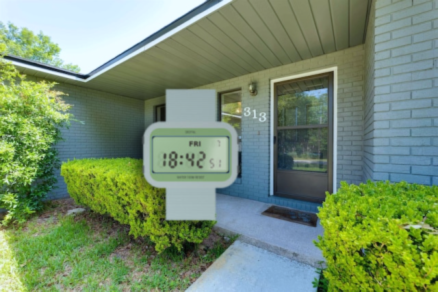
{"hour": 18, "minute": 42, "second": 51}
